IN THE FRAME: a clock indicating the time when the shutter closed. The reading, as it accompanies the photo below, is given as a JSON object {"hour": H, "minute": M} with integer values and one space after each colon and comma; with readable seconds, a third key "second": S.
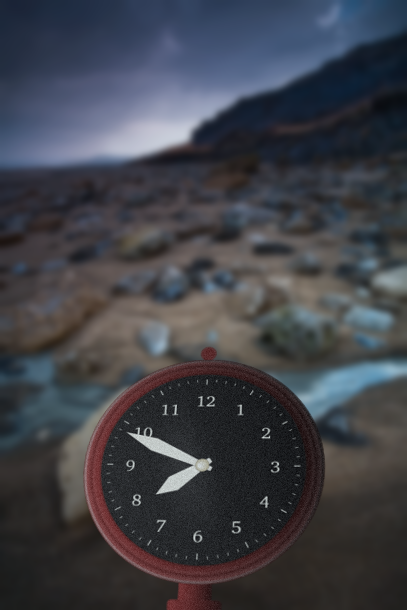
{"hour": 7, "minute": 49}
